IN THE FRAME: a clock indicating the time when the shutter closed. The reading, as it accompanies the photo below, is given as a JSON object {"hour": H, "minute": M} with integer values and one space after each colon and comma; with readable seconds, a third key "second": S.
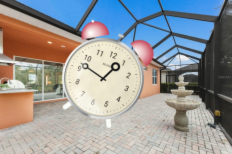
{"hour": 12, "minute": 47}
